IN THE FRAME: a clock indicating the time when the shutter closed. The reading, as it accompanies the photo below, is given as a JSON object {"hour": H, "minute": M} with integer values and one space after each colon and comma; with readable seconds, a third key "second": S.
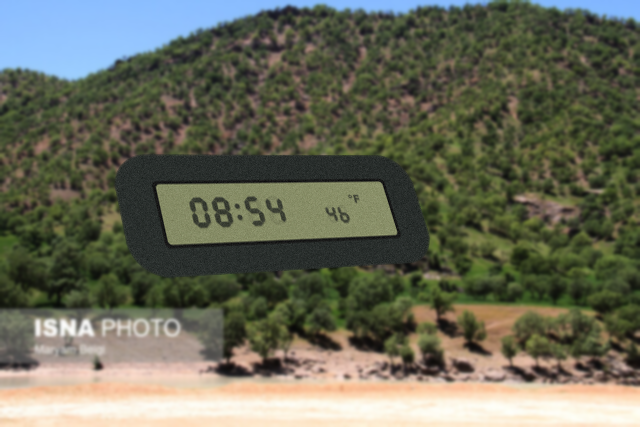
{"hour": 8, "minute": 54}
